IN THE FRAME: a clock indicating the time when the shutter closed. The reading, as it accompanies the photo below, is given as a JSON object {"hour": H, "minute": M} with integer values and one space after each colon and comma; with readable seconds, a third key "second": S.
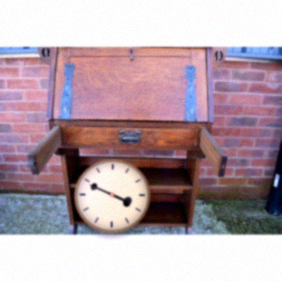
{"hour": 3, "minute": 49}
